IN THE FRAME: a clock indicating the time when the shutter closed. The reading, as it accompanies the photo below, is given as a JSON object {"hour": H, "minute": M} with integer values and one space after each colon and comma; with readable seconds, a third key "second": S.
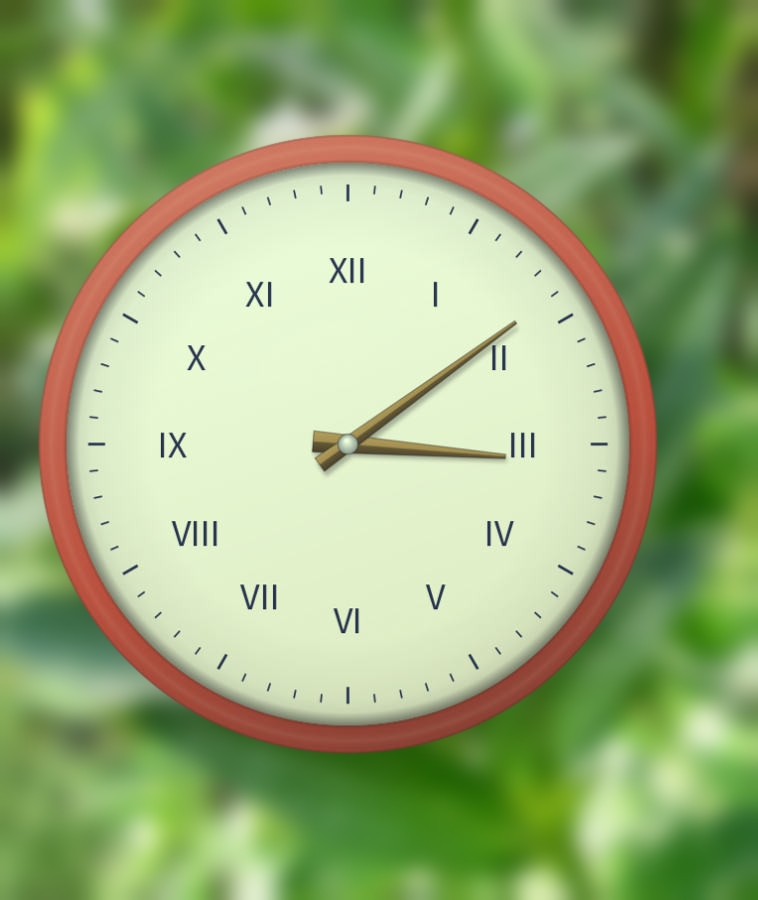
{"hour": 3, "minute": 9}
